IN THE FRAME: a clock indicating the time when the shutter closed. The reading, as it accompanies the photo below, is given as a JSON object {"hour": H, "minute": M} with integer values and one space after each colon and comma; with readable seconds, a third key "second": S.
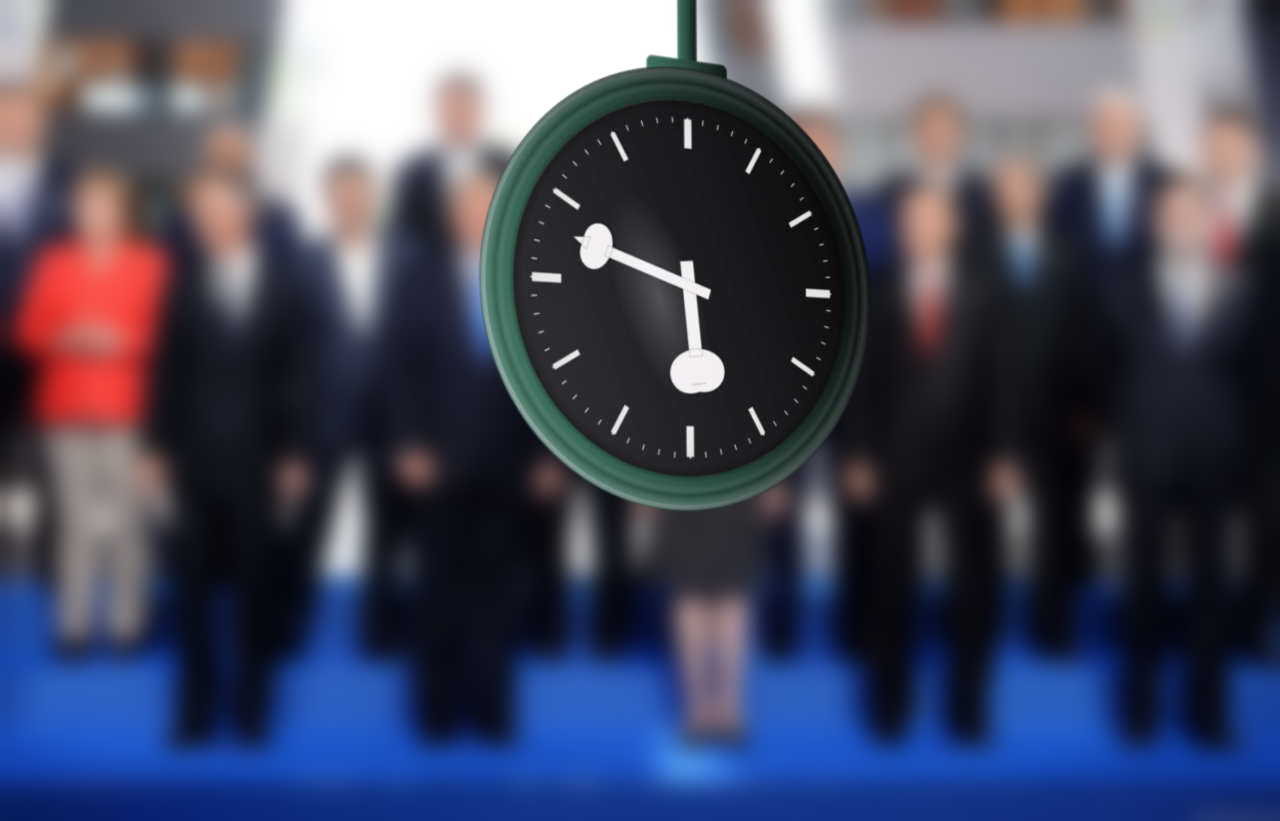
{"hour": 5, "minute": 48}
